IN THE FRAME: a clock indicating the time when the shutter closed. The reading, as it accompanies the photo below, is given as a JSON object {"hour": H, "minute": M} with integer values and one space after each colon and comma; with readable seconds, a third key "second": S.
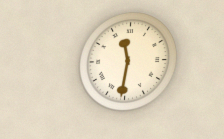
{"hour": 11, "minute": 31}
